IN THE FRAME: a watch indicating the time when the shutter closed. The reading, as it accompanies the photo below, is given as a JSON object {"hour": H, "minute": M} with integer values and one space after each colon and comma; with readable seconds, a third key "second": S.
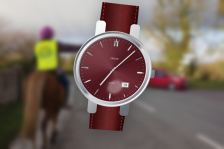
{"hour": 7, "minute": 7}
